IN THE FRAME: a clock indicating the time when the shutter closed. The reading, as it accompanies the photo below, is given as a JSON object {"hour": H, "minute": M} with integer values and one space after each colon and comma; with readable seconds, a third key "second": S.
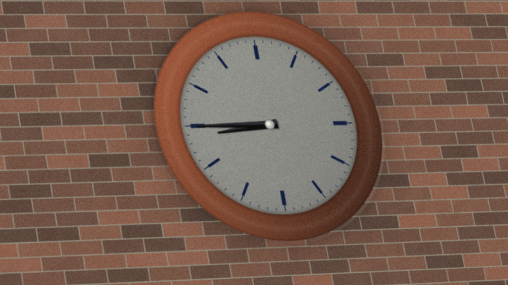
{"hour": 8, "minute": 45}
